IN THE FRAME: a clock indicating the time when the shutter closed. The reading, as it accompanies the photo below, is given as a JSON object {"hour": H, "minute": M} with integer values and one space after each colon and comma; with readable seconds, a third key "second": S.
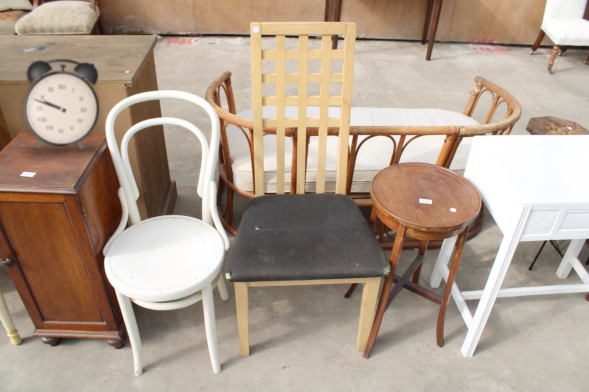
{"hour": 9, "minute": 48}
